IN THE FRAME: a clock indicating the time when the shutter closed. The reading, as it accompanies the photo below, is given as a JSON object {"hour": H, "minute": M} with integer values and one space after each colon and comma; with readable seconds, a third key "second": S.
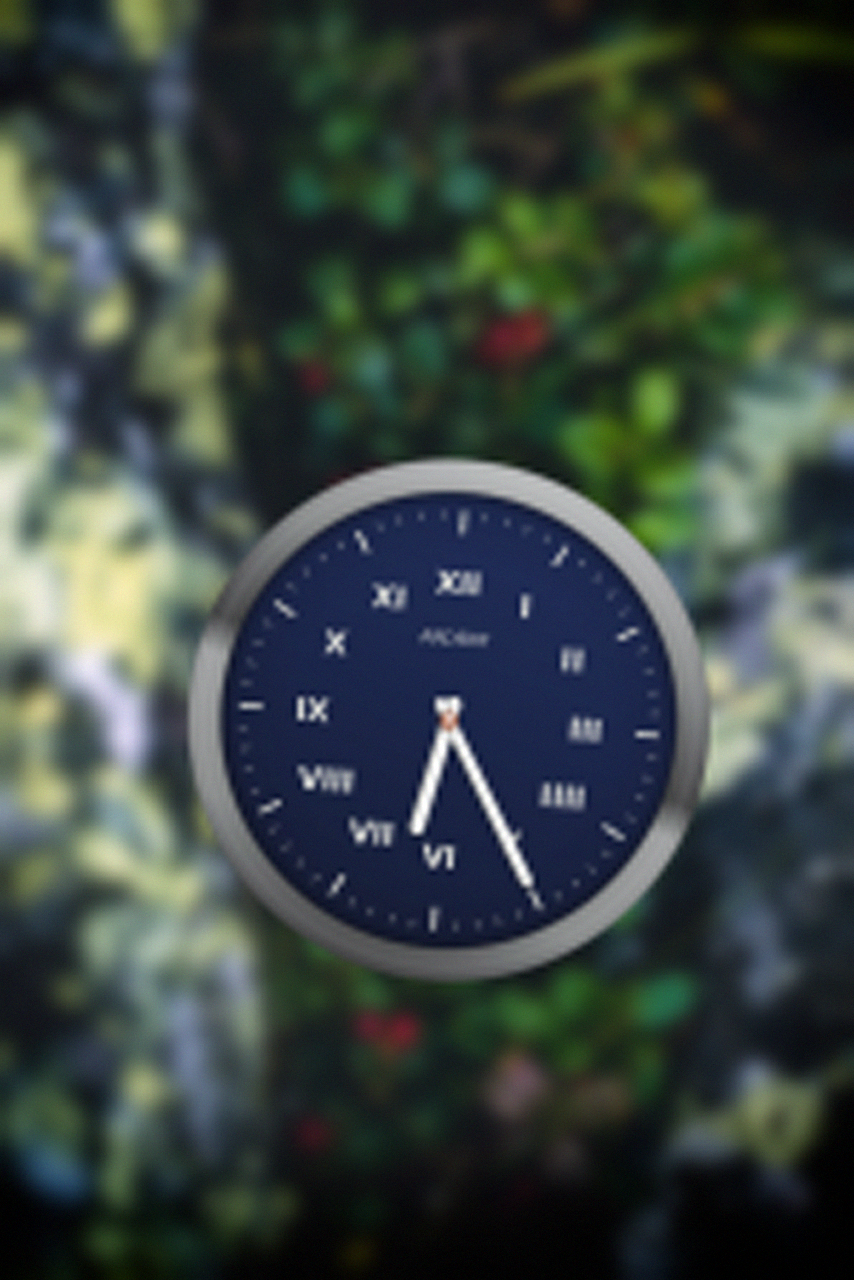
{"hour": 6, "minute": 25}
